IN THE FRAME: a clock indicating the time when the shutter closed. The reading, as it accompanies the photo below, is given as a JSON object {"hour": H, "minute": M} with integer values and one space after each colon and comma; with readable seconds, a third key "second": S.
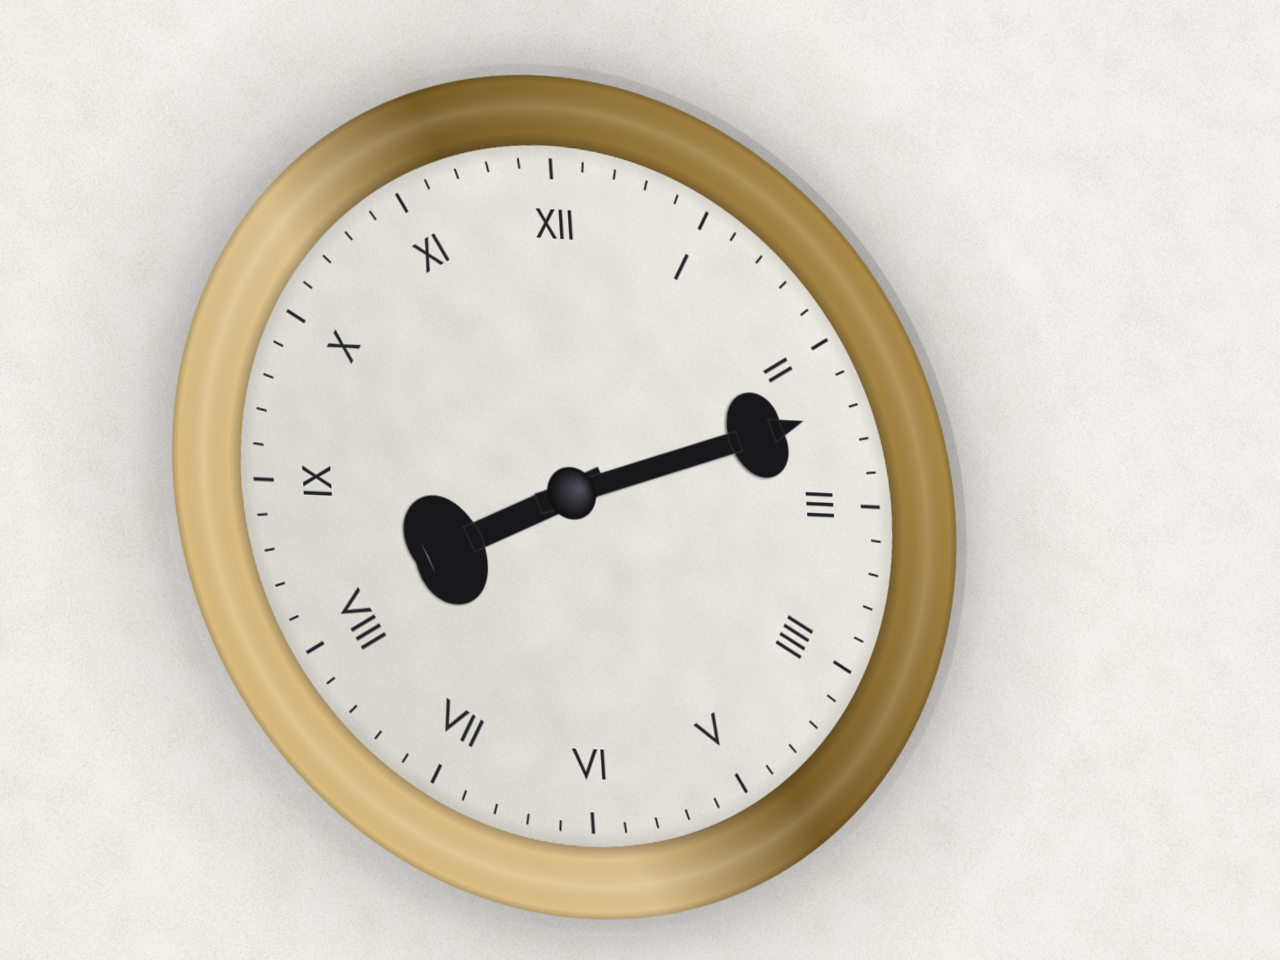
{"hour": 8, "minute": 12}
